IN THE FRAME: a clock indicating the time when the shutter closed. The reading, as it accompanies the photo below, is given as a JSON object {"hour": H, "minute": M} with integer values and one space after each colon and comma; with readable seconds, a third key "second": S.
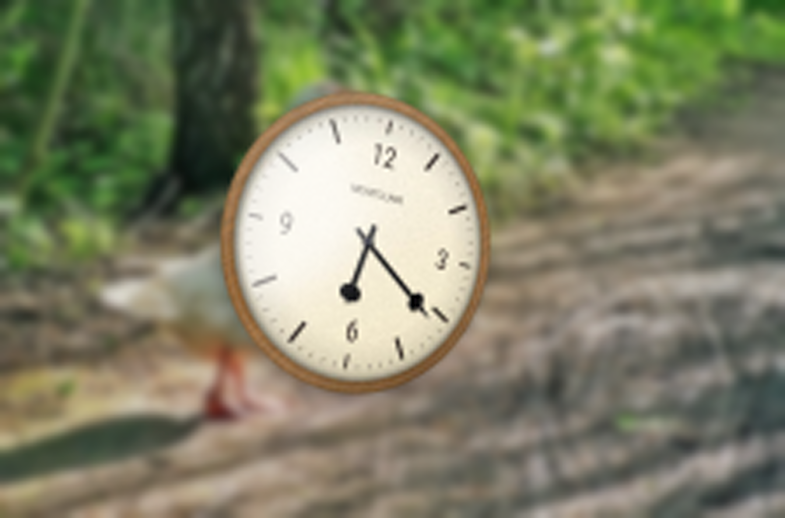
{"hour": 6, "minute": 21}
